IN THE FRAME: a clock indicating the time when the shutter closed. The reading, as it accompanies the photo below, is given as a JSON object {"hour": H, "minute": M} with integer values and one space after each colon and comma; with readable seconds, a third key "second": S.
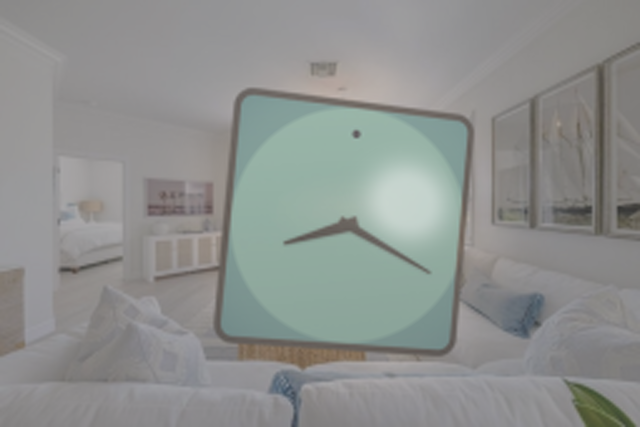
{"hour": 8, "minute": 19}
